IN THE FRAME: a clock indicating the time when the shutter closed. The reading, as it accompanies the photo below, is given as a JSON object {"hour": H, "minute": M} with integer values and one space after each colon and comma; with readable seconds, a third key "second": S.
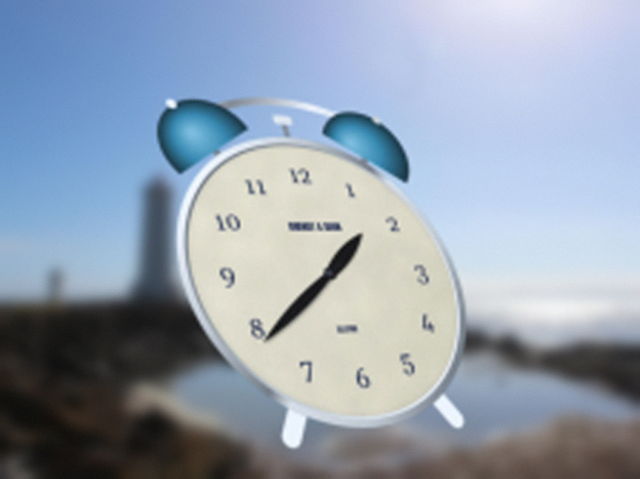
{"hour": 1, "minute": 39}
